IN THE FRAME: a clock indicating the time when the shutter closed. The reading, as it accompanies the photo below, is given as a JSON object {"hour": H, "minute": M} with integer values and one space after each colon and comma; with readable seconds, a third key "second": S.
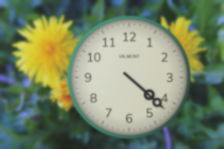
{"hour": 4, "minute": 22}
